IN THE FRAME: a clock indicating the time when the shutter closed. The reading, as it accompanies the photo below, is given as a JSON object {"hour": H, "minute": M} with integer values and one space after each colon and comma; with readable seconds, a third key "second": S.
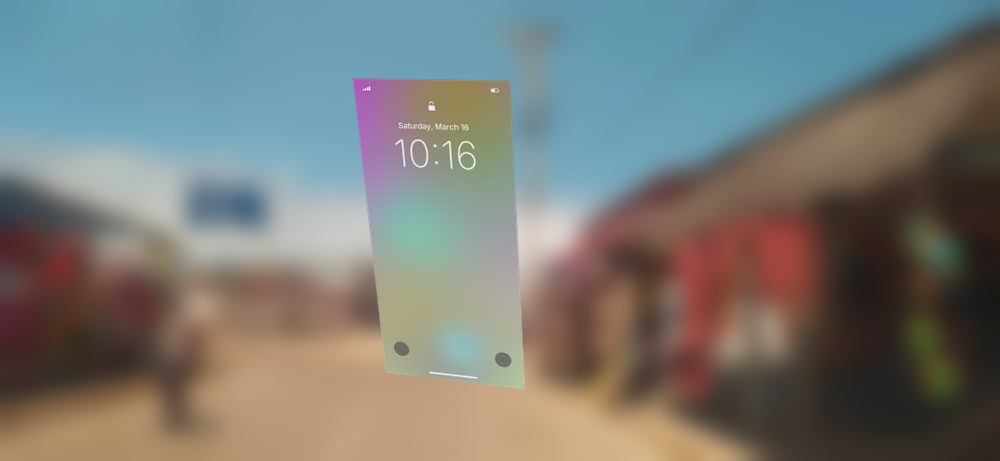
{"hour": 10, "minute": 16}
